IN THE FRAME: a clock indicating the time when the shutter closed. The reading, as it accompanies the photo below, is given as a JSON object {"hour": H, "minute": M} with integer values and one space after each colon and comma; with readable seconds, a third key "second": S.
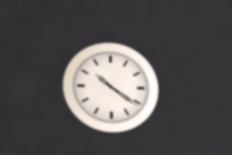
{"hour": 10, "minute": 21}
